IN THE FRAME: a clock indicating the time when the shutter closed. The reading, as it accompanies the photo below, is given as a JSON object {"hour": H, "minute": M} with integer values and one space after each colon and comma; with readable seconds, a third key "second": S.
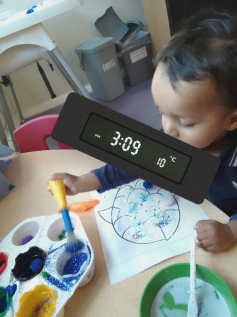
{"hour": 3, "minute": 9}
